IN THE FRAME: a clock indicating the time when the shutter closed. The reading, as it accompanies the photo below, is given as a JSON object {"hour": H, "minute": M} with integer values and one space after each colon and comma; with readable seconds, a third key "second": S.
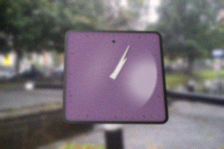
{"hour": 1, "minute": 4}
